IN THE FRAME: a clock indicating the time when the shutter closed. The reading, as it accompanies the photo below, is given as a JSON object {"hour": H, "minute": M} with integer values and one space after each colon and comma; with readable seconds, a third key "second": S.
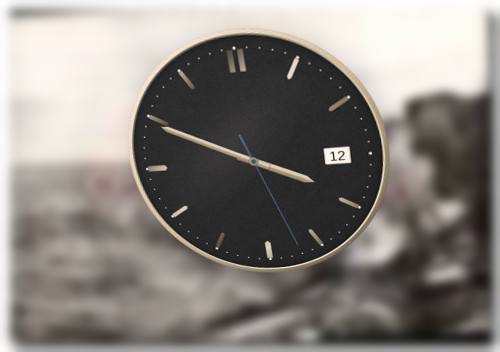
{"hour": 3, "minute": 49, "second": 27}
